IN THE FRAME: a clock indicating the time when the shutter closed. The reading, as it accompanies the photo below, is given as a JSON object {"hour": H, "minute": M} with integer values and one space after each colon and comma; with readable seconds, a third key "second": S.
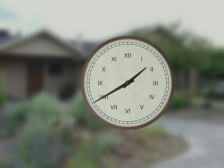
{"hour": 1, "minute": 40}
